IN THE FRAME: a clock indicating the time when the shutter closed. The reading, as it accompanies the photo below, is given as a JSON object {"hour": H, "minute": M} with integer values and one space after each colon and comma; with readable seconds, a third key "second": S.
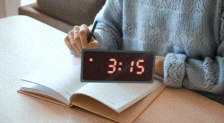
{"hour": 3, "minute": 15}
